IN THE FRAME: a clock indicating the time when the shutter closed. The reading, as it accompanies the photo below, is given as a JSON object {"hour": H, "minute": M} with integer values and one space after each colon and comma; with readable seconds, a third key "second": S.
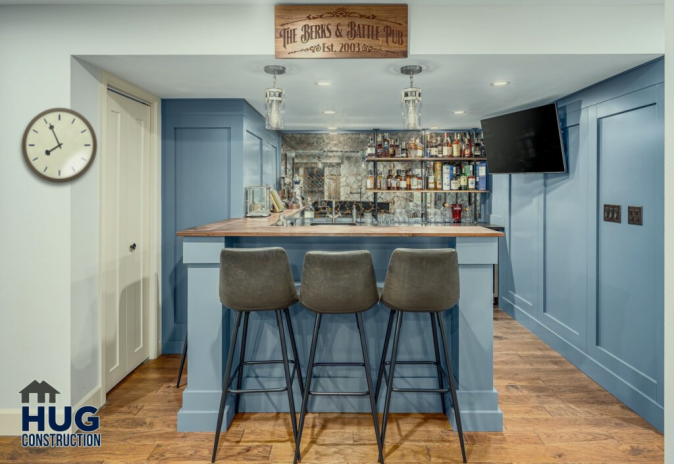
{"hour": 7, "minute": 56}
